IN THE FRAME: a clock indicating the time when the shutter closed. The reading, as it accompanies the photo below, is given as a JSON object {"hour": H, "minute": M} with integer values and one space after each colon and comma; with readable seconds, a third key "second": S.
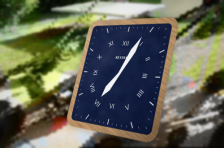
{"hour": 7, "minute": 4}
